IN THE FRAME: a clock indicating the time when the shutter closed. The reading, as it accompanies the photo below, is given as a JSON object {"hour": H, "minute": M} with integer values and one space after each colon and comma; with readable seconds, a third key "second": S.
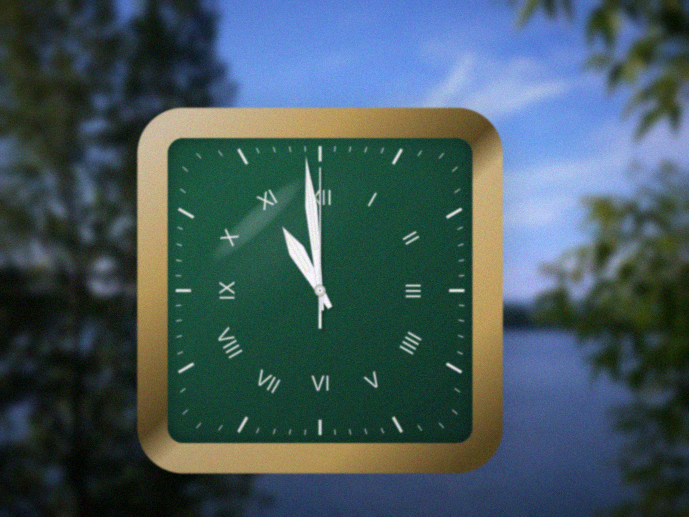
{"hour": 10, "minute": 59, "second": 0}
